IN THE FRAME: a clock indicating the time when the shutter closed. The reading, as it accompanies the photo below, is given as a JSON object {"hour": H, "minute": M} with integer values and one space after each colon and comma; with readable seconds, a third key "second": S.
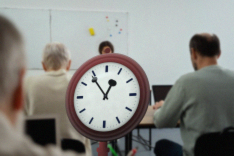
{"hour": 12, "minute": 54}
